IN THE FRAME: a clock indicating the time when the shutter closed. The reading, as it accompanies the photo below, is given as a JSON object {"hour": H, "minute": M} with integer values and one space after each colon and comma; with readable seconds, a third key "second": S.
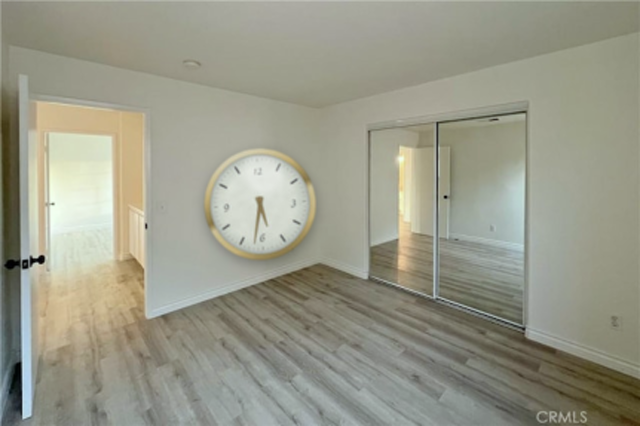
{"hour": 5, "minute": 32}
